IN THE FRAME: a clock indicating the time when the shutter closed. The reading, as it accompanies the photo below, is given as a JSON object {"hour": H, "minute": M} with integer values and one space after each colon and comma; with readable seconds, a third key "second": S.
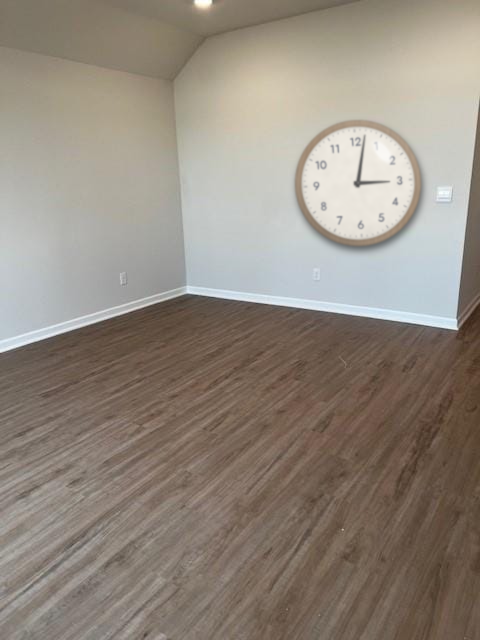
{"hour": 3, "minute": 2}
